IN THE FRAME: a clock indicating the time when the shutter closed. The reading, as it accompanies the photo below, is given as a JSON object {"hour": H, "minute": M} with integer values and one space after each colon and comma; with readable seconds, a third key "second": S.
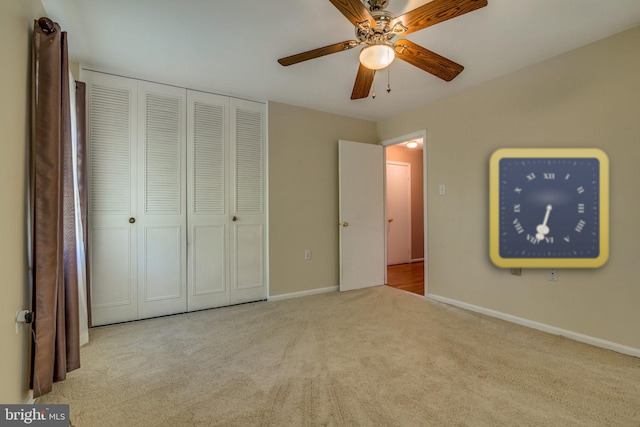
{"hour": 6, "minute": 33}
